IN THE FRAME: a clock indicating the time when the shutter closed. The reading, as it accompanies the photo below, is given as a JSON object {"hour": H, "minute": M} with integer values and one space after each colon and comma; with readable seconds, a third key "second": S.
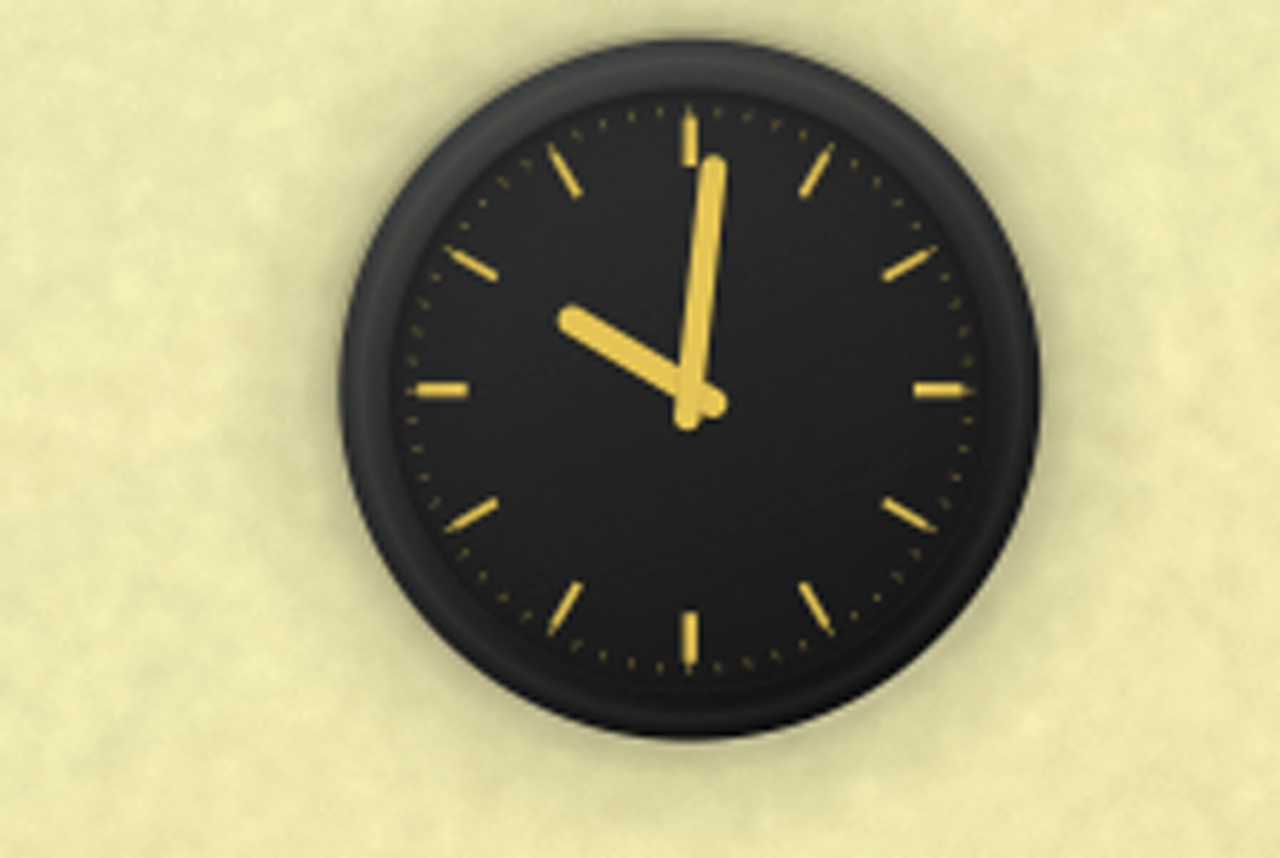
{"hour": 10, "minute": 1}
